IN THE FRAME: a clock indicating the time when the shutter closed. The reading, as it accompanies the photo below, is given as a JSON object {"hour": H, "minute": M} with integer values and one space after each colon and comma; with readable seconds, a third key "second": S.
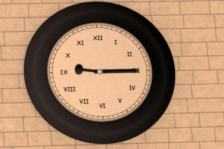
{"hour": 9, "minute": 15}
